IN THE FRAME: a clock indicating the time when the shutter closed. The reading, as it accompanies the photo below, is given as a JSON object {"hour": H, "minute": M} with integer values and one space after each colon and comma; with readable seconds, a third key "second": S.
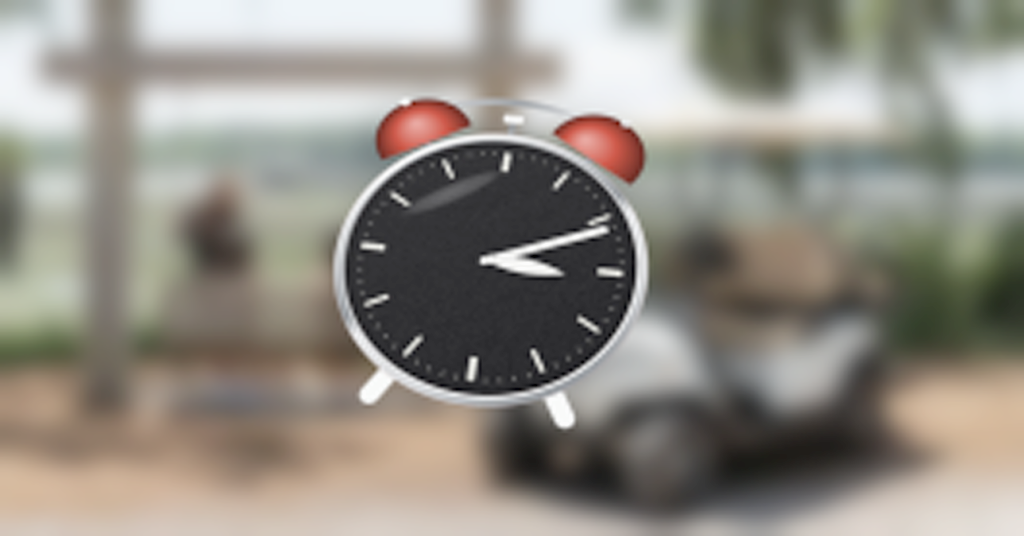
{"hour": 3, "minute": 11}
